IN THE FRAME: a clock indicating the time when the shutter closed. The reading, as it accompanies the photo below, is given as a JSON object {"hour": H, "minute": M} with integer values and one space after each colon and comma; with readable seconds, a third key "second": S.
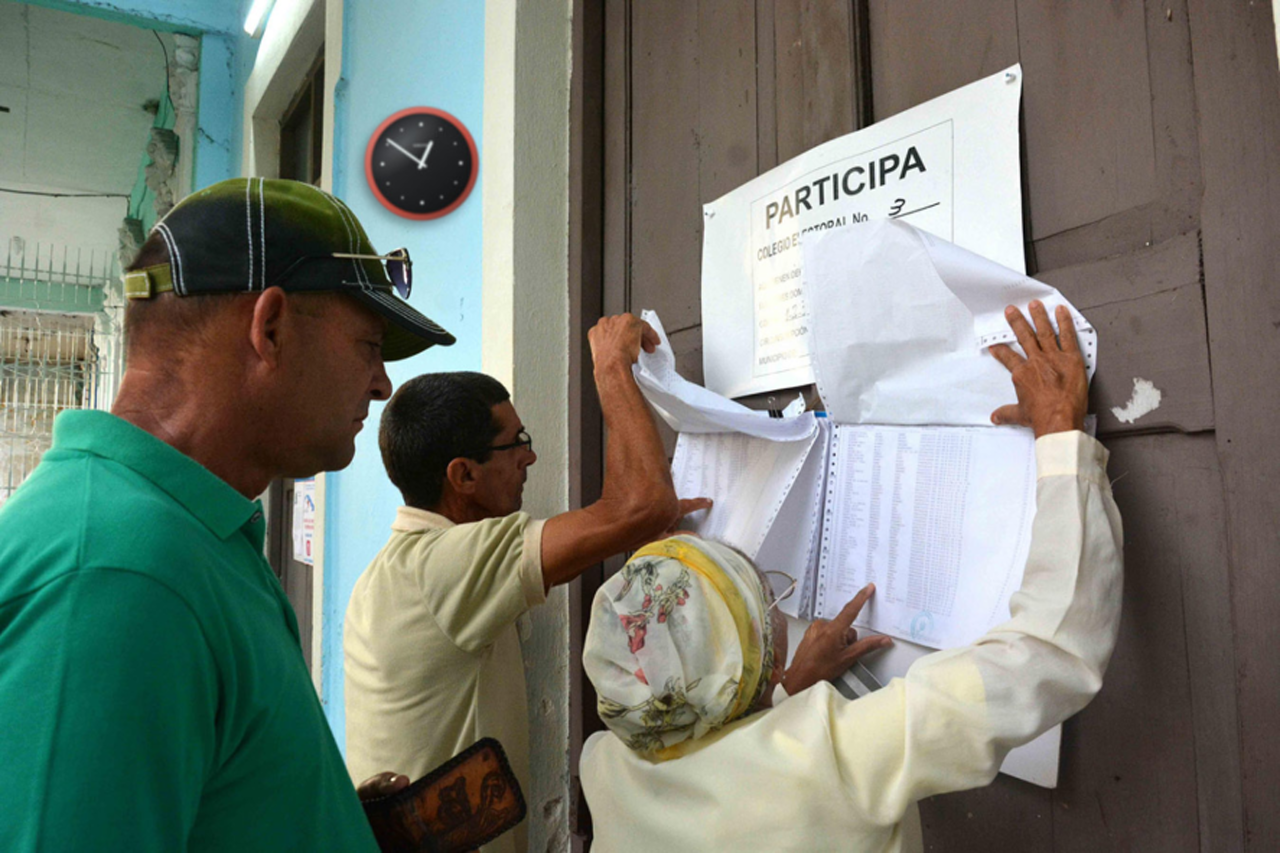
{"hour": 12, "minute": 51}
